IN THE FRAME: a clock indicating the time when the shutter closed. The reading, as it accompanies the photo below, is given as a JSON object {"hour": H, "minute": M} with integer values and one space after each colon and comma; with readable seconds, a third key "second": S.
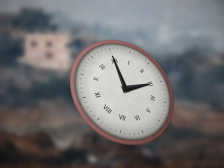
{"hour": 3, "minute": 0}
